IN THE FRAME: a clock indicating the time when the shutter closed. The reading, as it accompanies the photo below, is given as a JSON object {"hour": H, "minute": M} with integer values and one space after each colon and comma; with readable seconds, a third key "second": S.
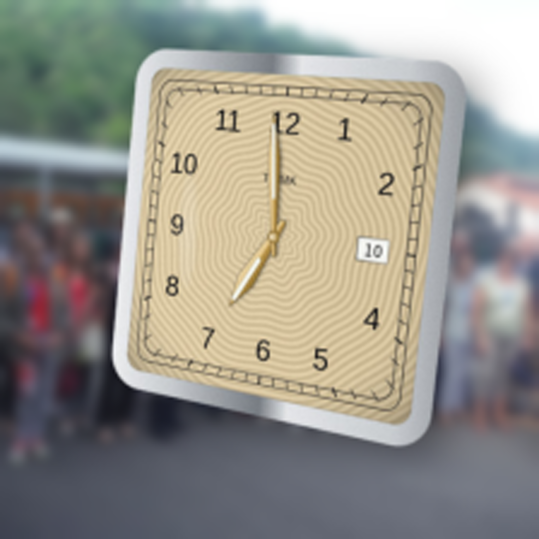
{"hour": 6, "minute": 59}
